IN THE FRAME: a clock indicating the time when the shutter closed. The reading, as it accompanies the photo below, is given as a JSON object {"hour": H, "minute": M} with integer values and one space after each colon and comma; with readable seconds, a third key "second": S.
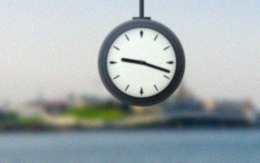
{"hour": 9, "minute": 18}
